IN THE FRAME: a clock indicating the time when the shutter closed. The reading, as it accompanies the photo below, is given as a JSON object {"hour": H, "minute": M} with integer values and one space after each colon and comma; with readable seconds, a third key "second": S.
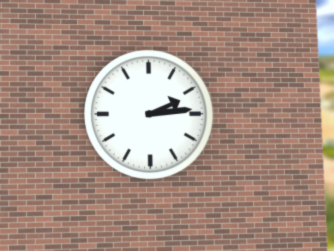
{"hour": 2, "minute": 14}
